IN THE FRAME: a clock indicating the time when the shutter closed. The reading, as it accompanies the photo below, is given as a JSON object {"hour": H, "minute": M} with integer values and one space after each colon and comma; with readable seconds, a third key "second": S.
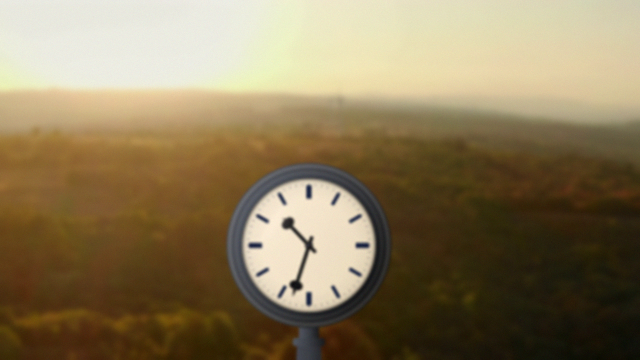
{"hour": 10, "minute": 33}
